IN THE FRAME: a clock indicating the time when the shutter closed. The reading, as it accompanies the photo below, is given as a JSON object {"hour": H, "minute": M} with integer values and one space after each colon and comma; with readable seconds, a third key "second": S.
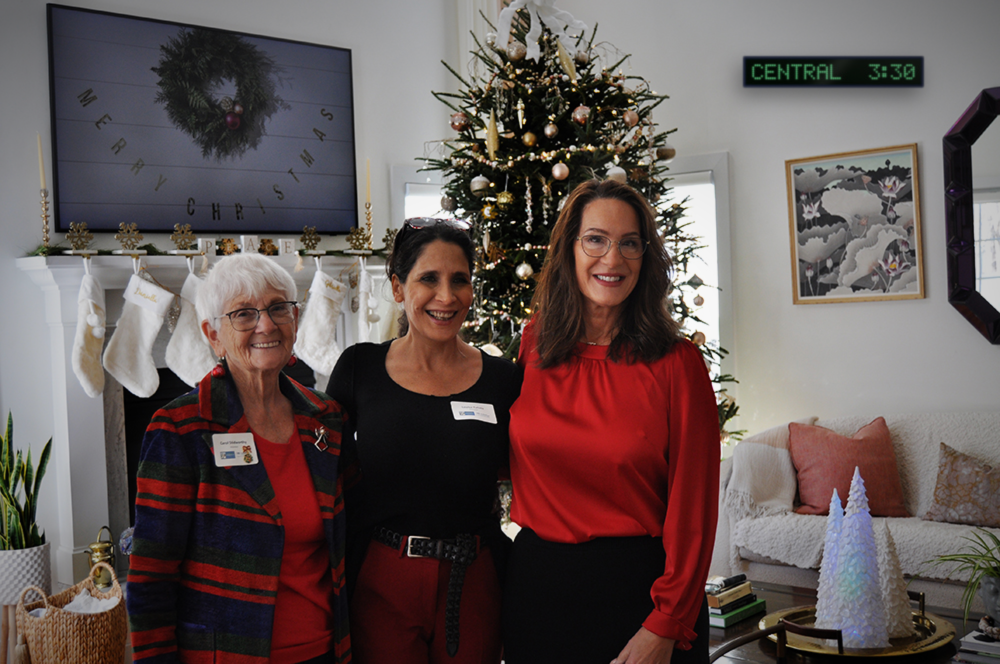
{"hour": 3, "minute": 30}
